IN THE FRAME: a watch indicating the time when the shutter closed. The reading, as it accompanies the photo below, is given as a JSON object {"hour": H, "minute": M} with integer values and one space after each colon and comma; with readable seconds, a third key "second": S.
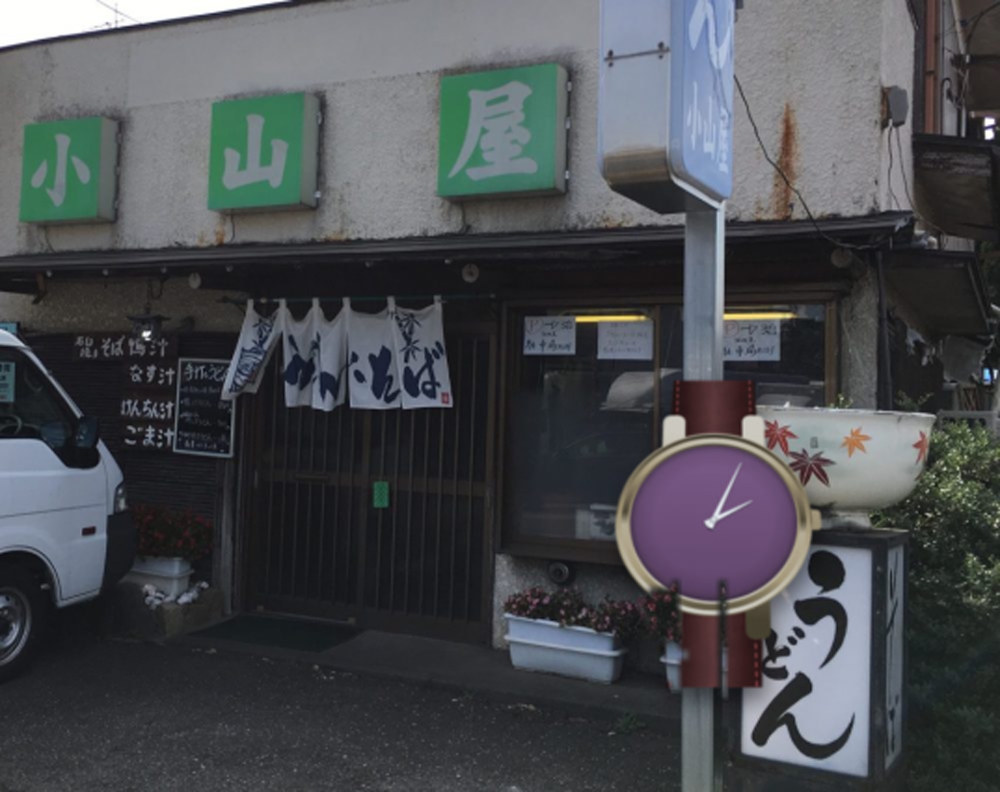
{"hour": 2, "minute": 4}
